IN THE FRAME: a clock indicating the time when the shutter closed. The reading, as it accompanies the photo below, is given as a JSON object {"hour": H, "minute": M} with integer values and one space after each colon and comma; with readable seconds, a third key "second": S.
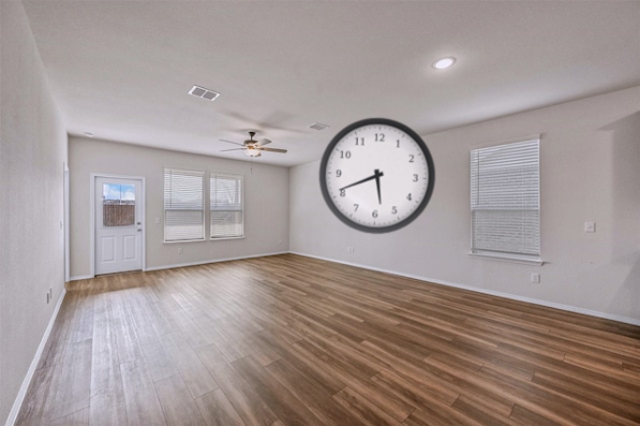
{"hour": 5, "minute": 41}
